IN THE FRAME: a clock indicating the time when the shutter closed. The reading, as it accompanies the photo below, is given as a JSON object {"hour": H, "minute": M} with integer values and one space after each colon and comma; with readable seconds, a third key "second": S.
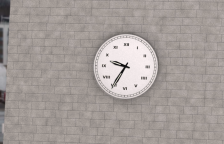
{"hour": 9, "minute": 35}
